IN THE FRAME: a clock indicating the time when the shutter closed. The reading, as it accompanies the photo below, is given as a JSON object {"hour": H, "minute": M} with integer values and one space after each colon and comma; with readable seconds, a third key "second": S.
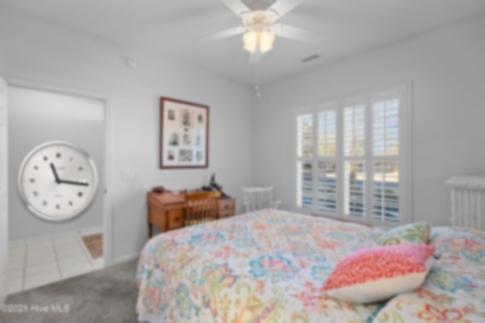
{"hour": 11, "minute": 16}
